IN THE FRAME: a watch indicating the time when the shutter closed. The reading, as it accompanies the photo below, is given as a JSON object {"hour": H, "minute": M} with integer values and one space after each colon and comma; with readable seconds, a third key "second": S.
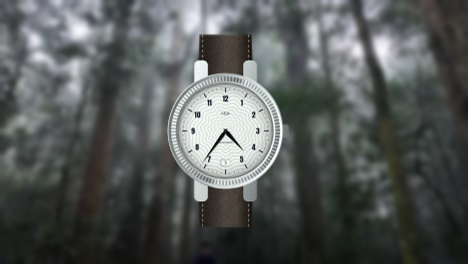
{"hour": 4, "minute": 36}
